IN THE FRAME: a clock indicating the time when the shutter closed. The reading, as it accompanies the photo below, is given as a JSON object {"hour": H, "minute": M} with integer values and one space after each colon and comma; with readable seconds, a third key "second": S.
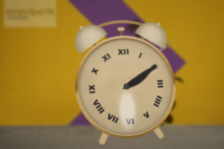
{"hour": 2, "minute": 10}
